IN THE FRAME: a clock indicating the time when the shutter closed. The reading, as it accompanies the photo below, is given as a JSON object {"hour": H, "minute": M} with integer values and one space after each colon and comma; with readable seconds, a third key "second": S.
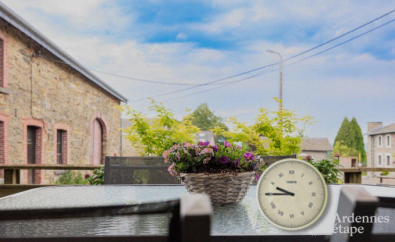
{"hour": 9, "minute": 45}
